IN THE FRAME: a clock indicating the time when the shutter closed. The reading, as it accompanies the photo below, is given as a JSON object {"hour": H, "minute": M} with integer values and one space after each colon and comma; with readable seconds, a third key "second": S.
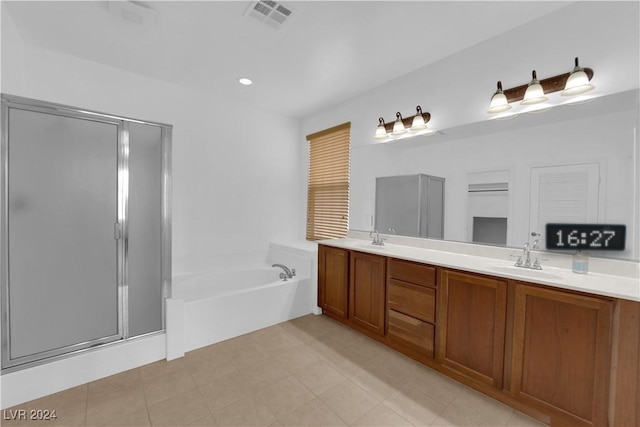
{"hour": 16, "minute": 27}
